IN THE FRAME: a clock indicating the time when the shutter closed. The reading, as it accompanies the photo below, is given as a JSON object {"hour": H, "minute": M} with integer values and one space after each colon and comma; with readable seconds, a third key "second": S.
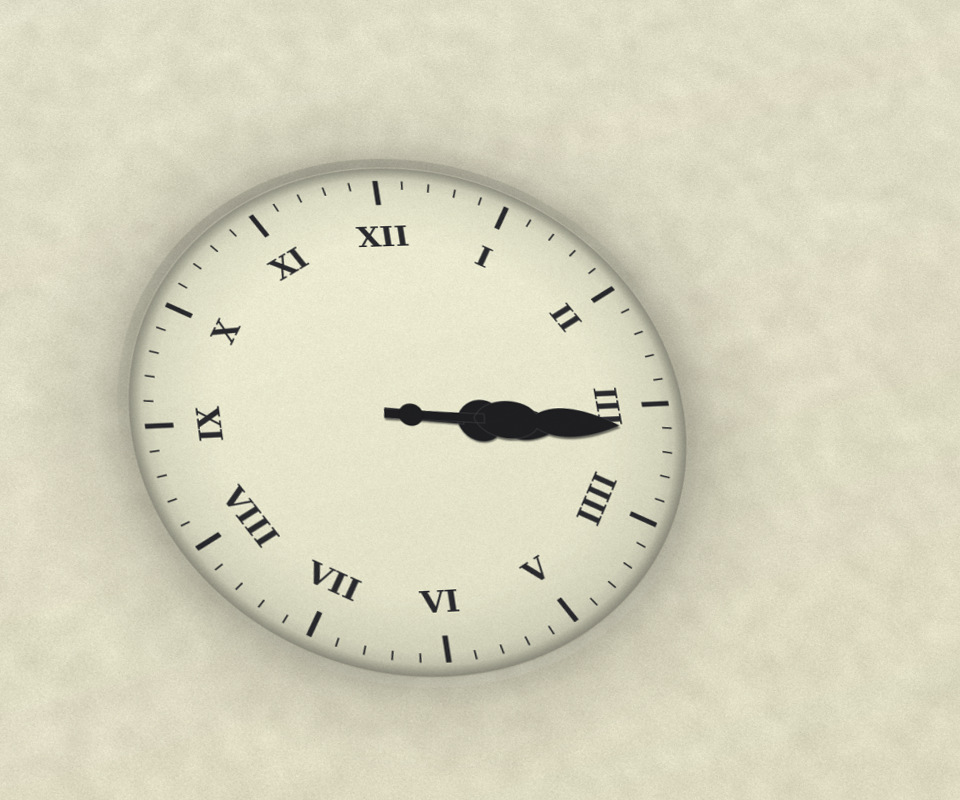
{"hour": 3, "minute": 16}
